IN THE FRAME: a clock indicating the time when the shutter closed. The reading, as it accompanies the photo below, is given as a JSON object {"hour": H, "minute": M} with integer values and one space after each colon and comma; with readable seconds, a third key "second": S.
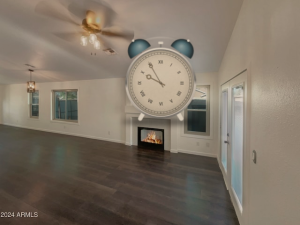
{"hour": 9, "minute": 55}
